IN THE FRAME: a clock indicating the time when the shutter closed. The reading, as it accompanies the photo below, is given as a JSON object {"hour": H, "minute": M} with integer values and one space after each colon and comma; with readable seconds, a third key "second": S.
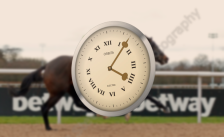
{"hour": 4, "minute": 7}
